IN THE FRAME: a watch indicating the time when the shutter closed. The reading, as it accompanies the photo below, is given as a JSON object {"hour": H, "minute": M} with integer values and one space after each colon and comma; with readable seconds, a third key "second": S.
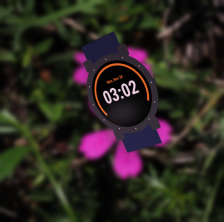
{"hour": 3, "minute": 2}
